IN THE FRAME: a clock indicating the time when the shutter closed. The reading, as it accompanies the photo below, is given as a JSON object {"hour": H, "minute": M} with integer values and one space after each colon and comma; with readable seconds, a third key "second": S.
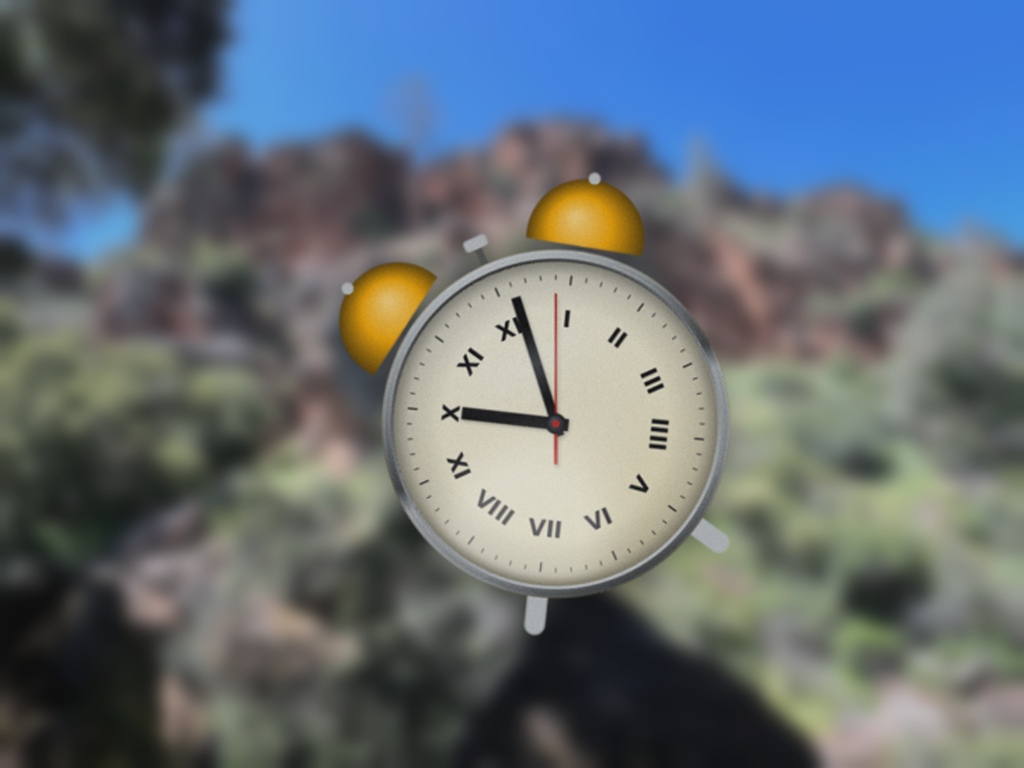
{"hour": 10, "minute": 1, "second": 4}
